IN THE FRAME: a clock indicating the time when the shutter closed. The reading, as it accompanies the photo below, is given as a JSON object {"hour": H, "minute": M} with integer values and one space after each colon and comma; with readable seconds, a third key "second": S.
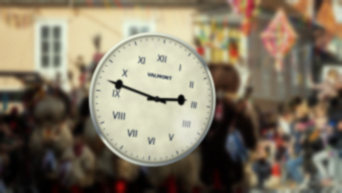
{"hour": 2, "minute": 47}
